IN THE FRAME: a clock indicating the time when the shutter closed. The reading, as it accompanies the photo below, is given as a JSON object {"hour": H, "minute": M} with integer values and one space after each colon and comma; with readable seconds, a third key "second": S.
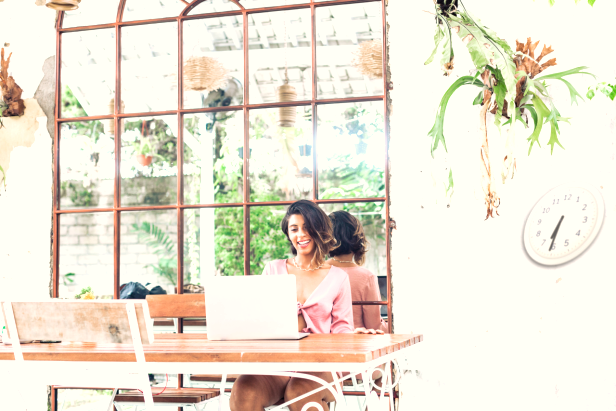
{"hour": 6, "minute": 31}
